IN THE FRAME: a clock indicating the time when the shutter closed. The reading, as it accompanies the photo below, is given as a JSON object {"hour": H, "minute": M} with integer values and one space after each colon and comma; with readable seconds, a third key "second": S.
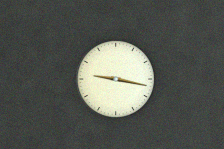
{"hour": 9, "minute": 17}
